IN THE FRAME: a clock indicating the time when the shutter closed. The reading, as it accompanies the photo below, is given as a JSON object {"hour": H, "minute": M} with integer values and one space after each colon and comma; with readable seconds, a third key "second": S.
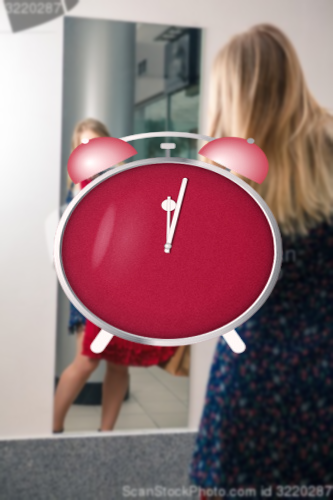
{"hour": 12, "minute": 2}
